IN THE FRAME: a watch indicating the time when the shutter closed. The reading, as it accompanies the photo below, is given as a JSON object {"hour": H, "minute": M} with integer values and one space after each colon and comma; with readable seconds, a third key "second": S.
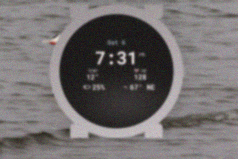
{"hour": 7, "minute": 31}
